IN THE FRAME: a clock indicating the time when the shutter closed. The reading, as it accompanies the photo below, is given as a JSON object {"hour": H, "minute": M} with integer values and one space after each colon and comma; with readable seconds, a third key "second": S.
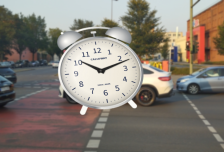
{"hour": 10, "minute": 12}
